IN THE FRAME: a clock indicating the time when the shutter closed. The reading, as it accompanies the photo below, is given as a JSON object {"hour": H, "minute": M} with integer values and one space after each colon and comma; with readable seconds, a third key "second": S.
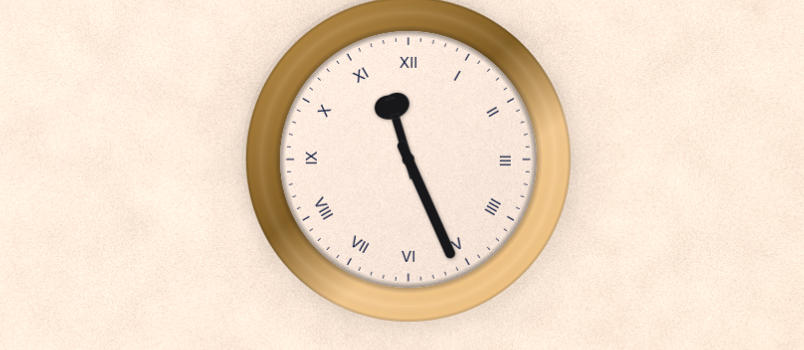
{"hour": 11, "minute": 26}
